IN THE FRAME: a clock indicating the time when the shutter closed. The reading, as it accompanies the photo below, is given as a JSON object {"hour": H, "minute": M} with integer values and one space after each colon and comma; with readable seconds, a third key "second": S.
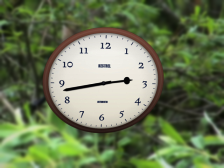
{"hour": 2, "minute": 43}
